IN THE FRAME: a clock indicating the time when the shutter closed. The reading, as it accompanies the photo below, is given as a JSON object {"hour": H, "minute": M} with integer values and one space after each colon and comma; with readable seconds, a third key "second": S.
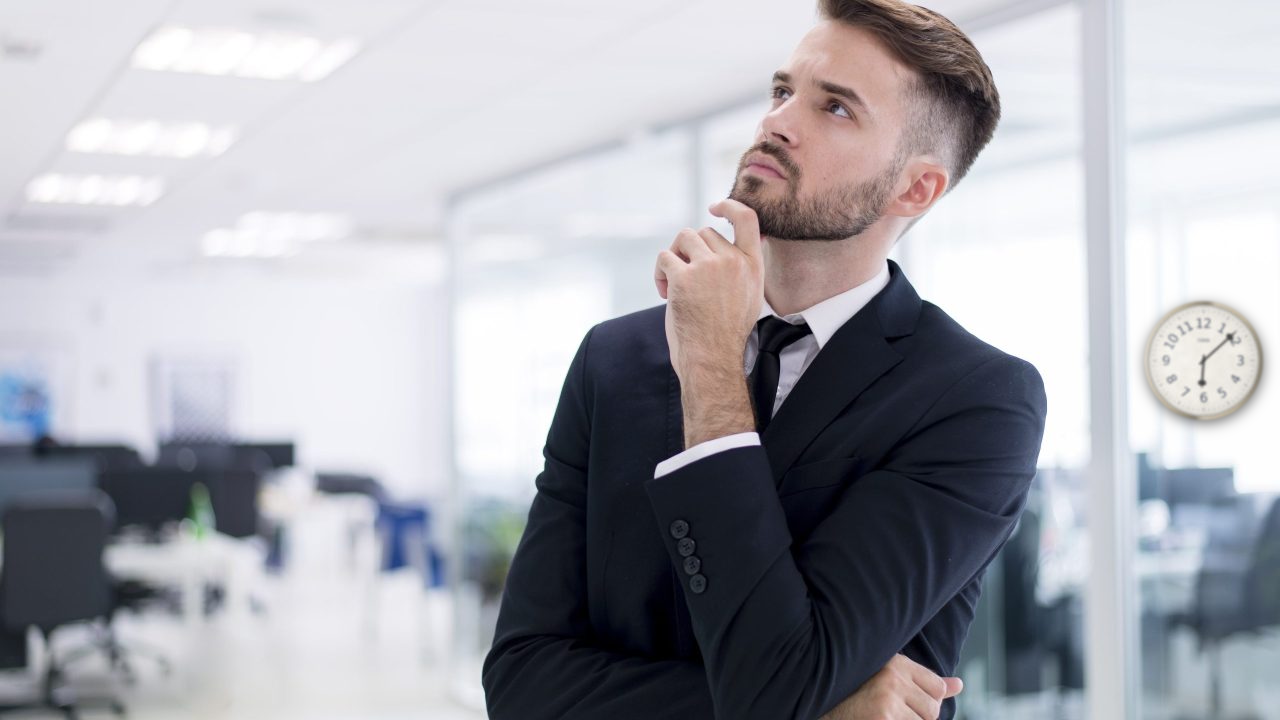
{"hour": 6, "minute": 8}
